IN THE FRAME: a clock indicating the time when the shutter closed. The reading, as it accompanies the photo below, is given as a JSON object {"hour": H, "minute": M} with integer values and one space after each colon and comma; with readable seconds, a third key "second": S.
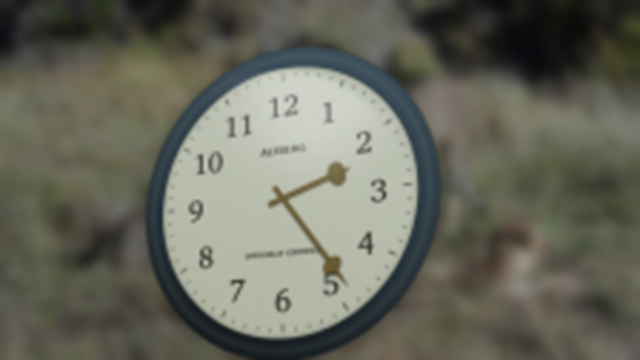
{"hour": 2, "minute": 24}
